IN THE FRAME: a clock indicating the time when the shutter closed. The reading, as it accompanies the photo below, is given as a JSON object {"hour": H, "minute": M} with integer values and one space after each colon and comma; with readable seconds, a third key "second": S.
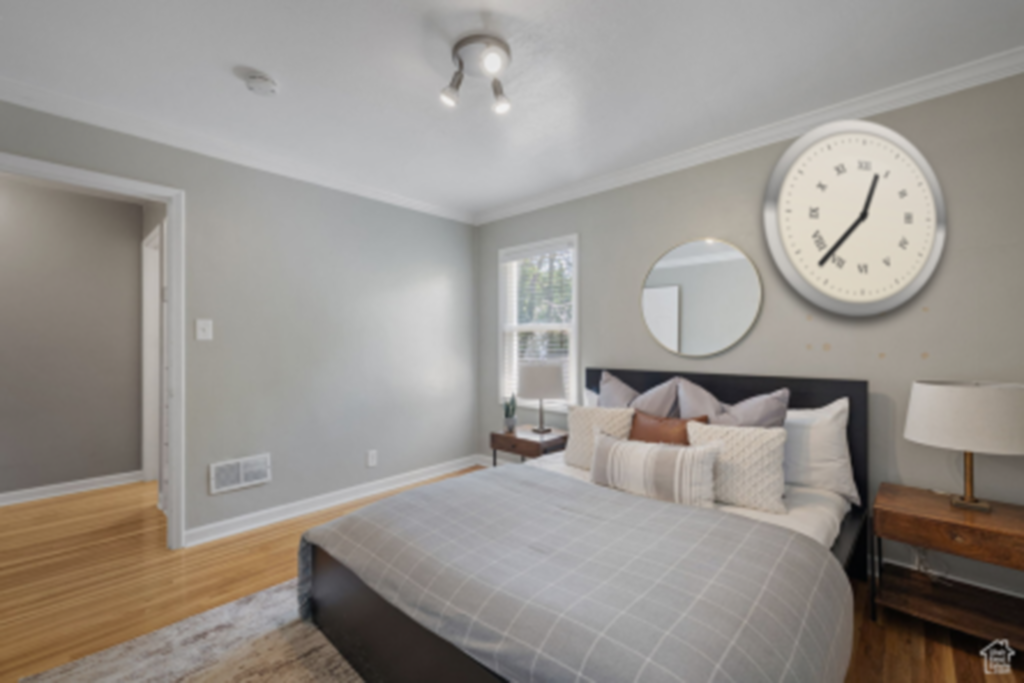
{"hour": 12, "minute": 37}
